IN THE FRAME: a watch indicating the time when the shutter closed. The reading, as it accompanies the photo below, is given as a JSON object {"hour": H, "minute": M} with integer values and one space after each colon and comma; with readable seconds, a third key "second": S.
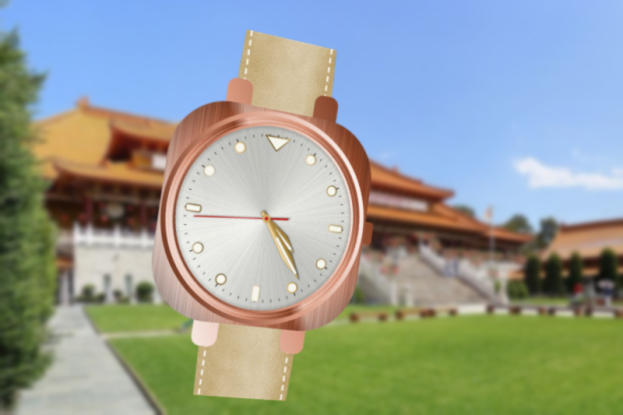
{"hour": 4, "minute": 23, "second": 44}
